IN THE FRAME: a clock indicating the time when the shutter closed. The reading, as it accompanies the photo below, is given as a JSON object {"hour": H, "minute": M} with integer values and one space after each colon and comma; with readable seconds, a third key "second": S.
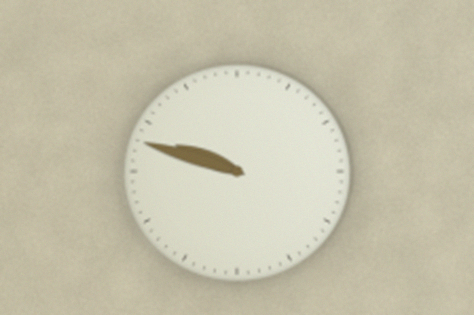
{"hour": 9, "minute": 48}
